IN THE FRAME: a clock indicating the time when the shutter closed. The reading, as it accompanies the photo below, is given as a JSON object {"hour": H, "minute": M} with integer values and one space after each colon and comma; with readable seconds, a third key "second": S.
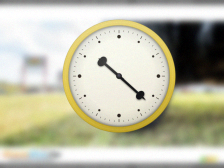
{"hour": 10, "minute": 22}
